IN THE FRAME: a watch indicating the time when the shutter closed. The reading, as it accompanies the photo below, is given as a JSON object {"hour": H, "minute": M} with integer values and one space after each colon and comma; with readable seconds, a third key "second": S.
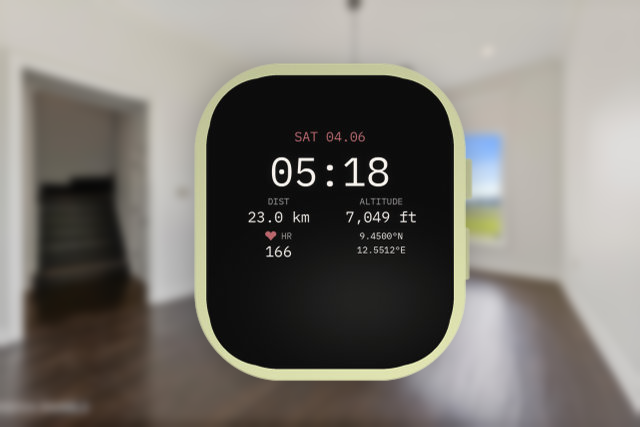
{"hour": 5, "minute": 18}
